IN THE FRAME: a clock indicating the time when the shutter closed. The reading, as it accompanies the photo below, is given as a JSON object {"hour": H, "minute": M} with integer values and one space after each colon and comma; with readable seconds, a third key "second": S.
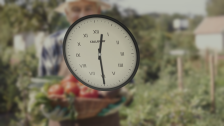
{"hour": 12, "minute": 30}
